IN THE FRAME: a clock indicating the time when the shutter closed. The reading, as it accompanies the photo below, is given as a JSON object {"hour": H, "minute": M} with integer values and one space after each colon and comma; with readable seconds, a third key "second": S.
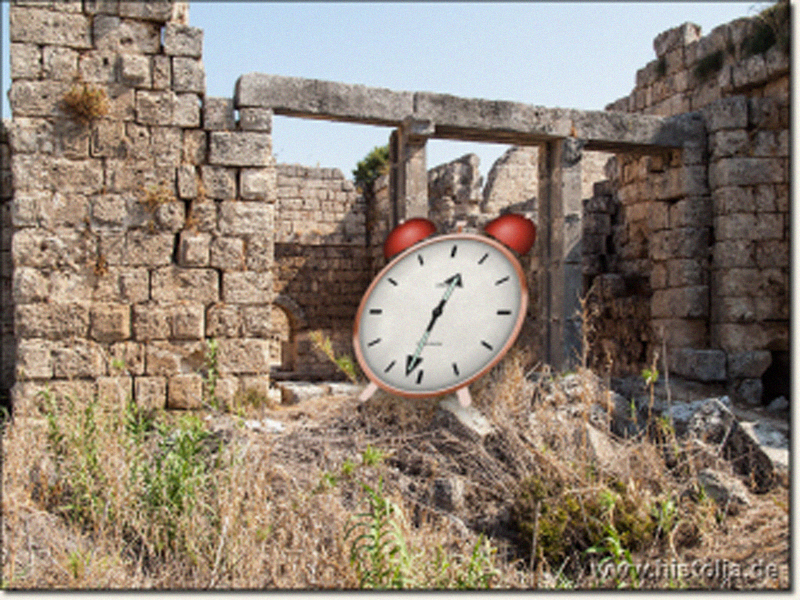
{"hour": 12, "minute": 32}
